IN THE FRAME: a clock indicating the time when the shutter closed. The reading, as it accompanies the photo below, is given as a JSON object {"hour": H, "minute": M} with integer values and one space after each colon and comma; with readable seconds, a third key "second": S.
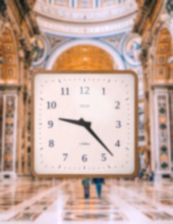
{"hour": 9, "minute": 23}
